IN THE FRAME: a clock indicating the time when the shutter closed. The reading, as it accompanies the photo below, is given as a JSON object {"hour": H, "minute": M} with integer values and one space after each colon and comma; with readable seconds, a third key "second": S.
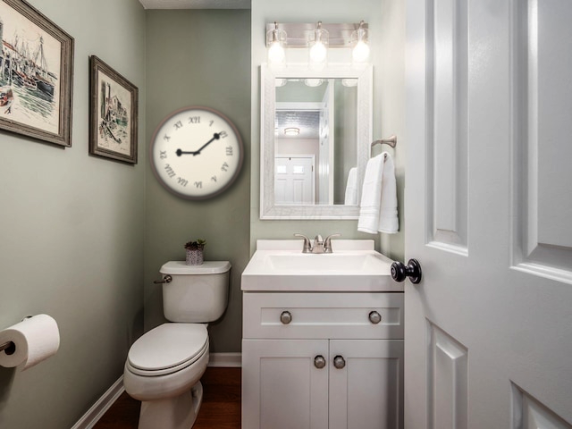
{"hour": 9, "minute": 9}
